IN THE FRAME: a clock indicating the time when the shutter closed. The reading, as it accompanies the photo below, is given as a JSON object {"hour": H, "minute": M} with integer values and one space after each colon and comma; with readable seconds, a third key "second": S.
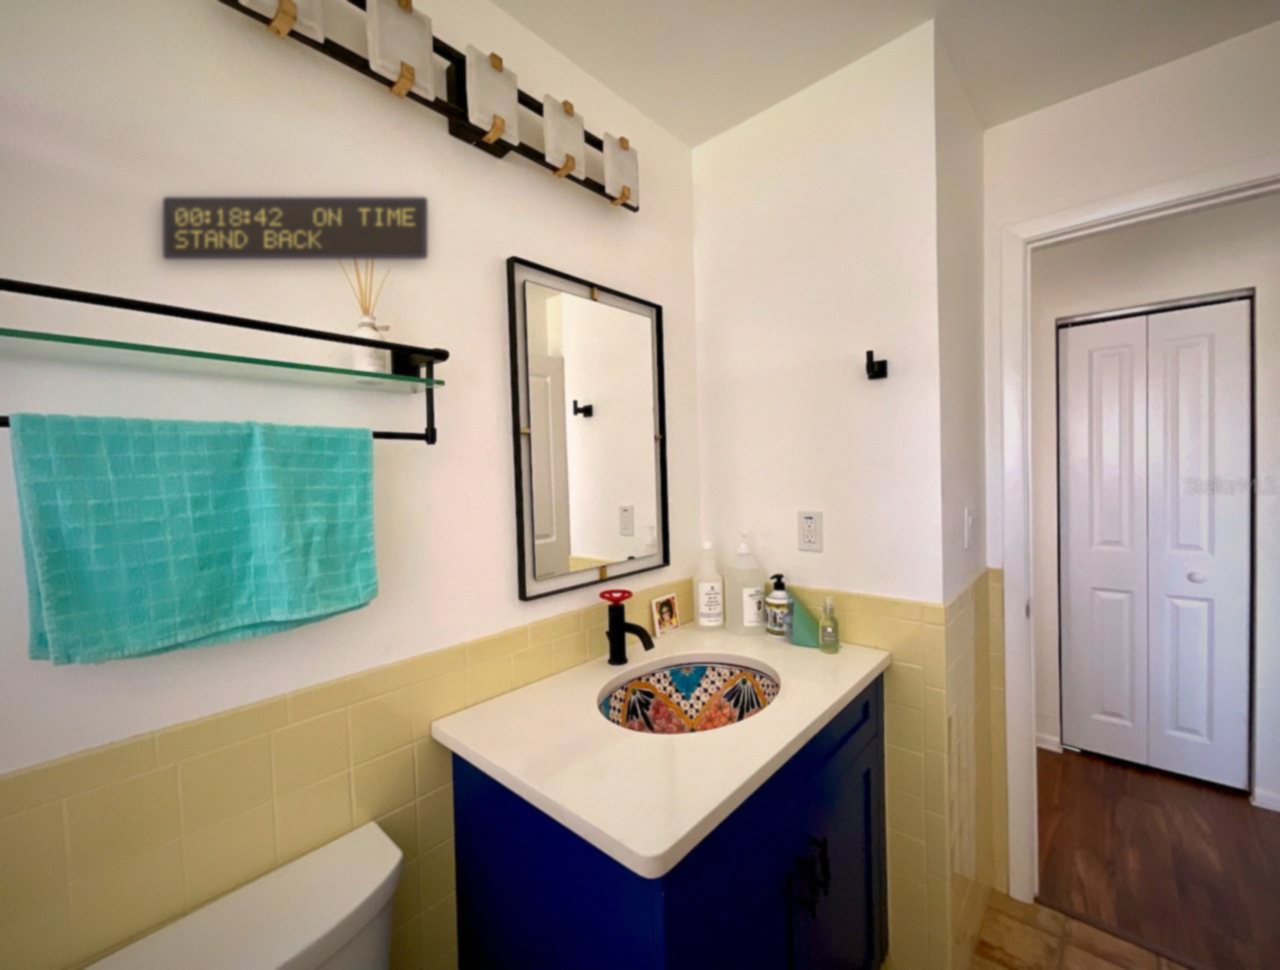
{"hour": 0, "minute": 18, "second": 42}
